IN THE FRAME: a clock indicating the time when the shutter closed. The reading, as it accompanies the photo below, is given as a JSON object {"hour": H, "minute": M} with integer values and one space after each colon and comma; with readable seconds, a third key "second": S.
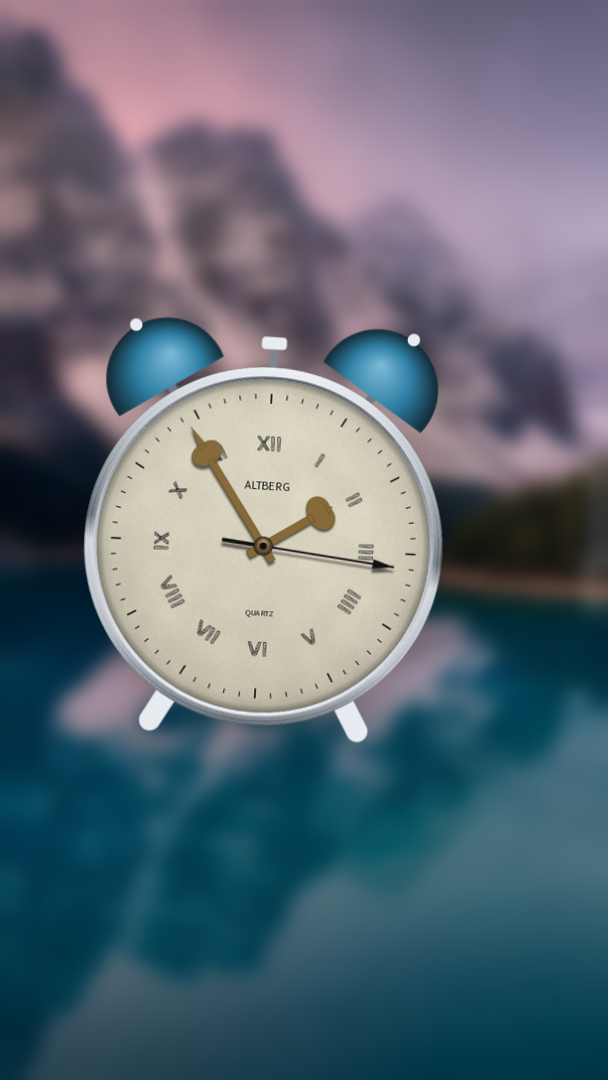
{"hour": 1, "minute": 54, "second": 16}
